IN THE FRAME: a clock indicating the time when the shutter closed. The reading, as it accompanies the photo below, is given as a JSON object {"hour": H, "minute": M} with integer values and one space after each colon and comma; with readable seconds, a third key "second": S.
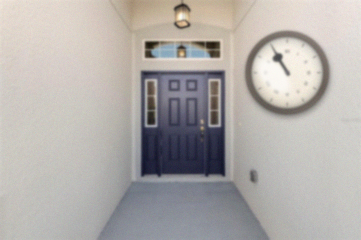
{"hour": 10, "minute": 55}
